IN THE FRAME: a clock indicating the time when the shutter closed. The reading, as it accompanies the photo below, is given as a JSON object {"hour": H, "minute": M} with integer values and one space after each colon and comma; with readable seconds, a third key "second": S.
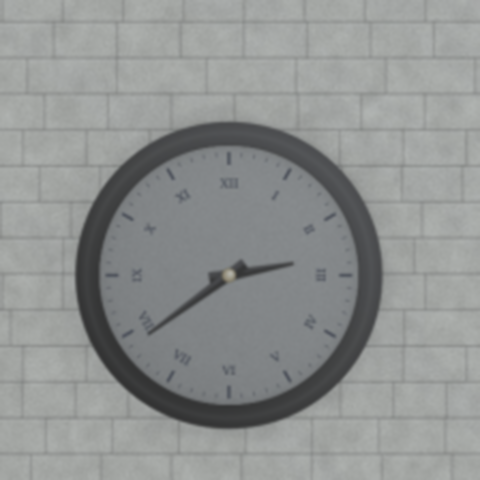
{"hour": 2, "minute": 39}
